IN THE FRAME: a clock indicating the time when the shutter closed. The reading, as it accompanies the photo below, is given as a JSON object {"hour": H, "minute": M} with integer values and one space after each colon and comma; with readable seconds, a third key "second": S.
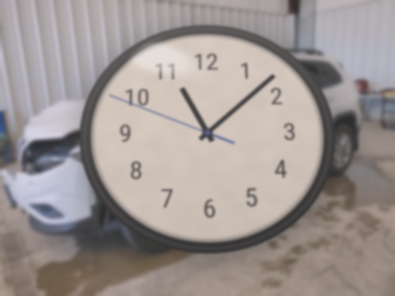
{"hour": 11, "minute": 7, "second": 49}
